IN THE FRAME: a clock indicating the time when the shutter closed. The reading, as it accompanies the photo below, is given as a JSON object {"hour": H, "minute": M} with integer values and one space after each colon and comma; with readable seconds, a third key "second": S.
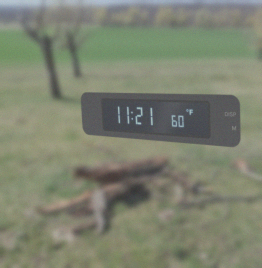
{"hour": 11, "minute": 21}
